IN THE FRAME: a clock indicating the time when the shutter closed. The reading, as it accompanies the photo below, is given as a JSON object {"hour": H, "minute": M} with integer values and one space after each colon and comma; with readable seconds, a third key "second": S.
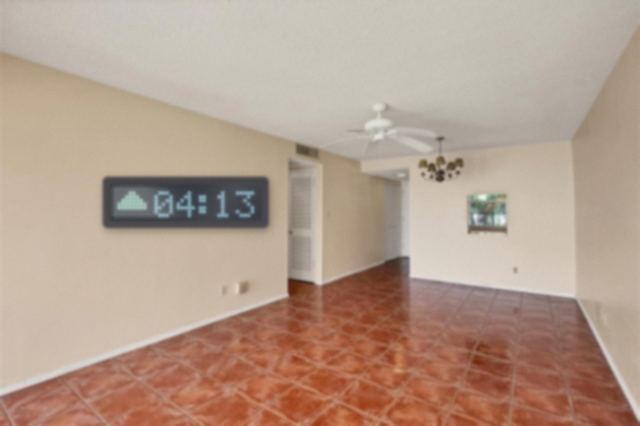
{"hour": 4, "minute": 13}
